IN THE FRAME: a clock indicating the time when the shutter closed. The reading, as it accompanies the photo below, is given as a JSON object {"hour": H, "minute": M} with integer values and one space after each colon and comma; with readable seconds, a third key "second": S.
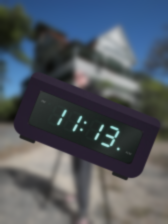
{"hour": 11, "minute": 13}
